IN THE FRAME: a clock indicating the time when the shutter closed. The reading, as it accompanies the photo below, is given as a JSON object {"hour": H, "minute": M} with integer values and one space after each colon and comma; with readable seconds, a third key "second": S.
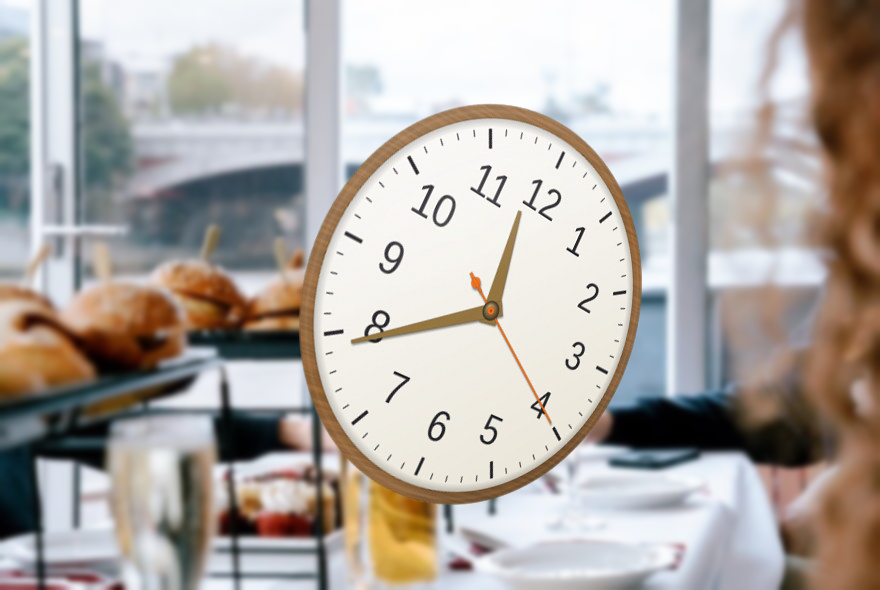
{"hour": 11, "minute": 39, "second": 20}
